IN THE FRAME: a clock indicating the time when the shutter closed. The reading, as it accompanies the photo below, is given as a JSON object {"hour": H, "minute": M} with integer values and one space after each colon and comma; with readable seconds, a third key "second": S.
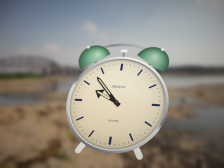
{"hour": 9, "minute": 53}
